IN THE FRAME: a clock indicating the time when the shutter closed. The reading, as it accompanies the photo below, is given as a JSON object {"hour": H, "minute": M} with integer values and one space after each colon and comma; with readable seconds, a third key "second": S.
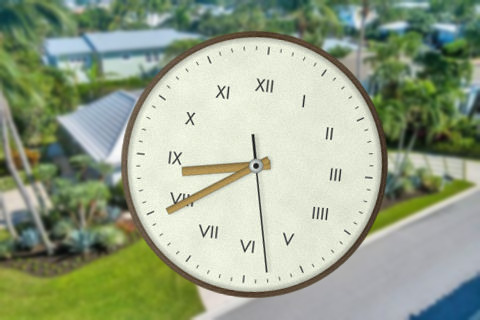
{"hour": 8, "minute": 39, "second": 28}
